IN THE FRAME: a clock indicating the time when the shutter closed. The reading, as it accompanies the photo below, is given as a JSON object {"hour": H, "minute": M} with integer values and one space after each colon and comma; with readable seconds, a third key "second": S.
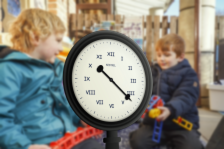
{"hour": 10, "minute": 22}
